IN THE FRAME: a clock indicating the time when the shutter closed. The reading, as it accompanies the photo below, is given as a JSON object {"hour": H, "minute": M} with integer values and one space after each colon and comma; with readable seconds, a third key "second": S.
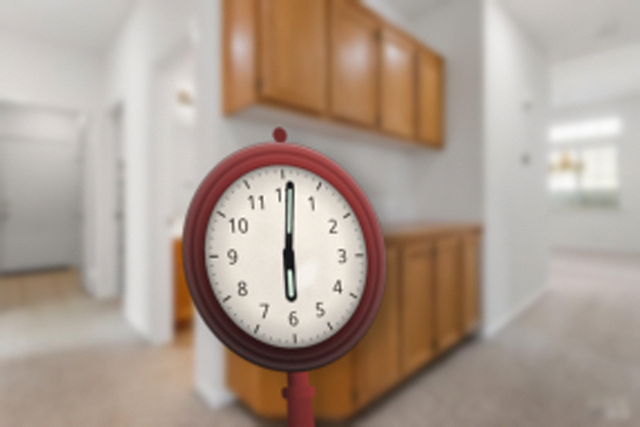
{"hour": 6, "minute": 1}
